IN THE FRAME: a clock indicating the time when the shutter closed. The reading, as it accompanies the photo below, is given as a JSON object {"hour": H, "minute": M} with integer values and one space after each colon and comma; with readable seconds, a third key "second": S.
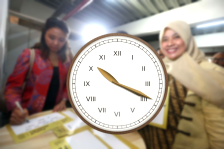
{"hour": 10, "minute": 19}
